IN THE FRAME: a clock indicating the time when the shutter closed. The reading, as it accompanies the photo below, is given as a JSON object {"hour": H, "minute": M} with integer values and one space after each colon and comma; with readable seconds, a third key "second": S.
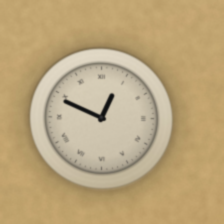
{"hour": 12, "minute": 49}
